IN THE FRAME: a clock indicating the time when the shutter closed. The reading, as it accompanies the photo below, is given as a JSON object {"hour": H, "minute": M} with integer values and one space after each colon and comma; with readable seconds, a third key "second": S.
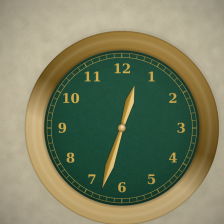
{"hour": 12, "minute": 33}
